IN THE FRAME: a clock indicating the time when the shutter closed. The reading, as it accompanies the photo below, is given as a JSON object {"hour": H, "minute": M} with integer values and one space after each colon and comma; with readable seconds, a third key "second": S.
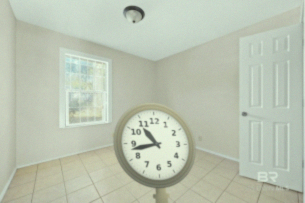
{"hour": 10, "minute": 43}
